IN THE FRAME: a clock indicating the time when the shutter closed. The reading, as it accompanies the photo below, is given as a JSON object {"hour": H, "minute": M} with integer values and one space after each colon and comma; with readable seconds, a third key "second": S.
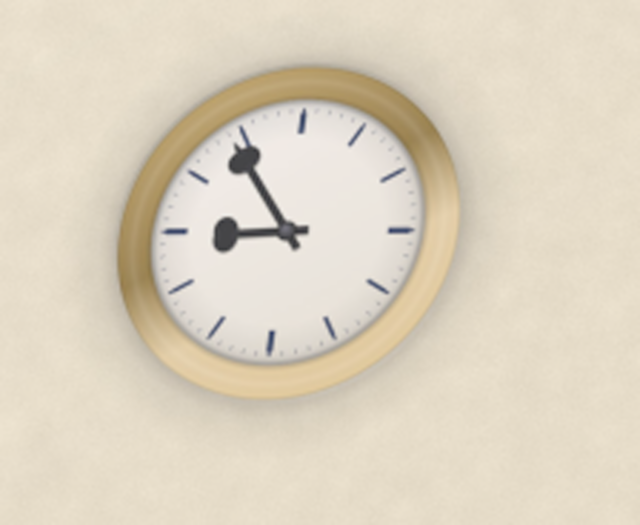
{"hour": 8, "minute": 54}
